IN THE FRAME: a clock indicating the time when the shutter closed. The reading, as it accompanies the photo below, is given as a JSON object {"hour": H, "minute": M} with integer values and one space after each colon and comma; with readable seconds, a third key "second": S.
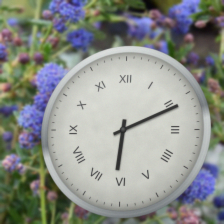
{"hour": 6, "minute": 11}
